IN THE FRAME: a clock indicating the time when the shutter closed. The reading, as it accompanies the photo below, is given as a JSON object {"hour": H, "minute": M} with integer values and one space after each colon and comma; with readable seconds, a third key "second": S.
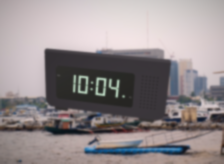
{"hour": 10, "minute": 4}
